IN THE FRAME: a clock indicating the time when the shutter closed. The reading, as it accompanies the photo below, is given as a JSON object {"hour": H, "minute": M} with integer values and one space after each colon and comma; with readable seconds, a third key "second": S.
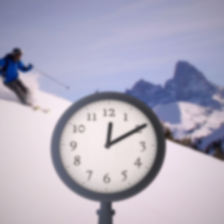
{"hour": 12, "minute": 10}
